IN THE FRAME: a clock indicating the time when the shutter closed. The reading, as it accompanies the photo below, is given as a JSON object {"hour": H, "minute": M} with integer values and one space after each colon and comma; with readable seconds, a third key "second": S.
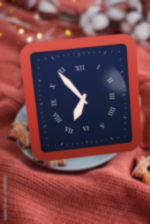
{"hour": 6, "minute": 54}
